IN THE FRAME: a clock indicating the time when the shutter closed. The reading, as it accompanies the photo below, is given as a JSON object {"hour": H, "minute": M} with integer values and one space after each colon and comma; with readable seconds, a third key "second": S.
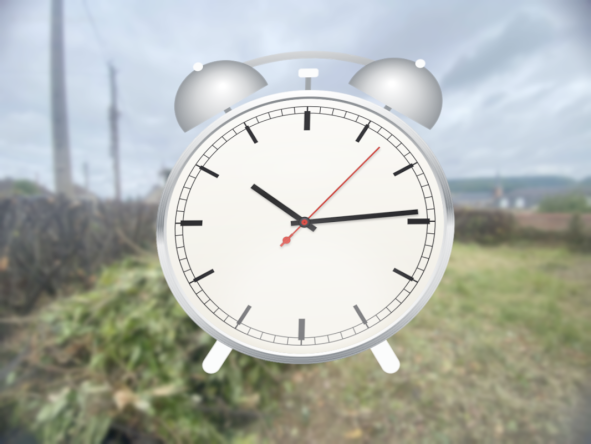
{"hour": 10, "minute": 14, "second": 7}
